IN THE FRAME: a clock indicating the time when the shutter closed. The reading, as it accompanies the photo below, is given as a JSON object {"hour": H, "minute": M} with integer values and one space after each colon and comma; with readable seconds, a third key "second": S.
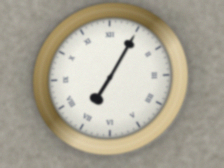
{"hour": 7, "minute": 5}
